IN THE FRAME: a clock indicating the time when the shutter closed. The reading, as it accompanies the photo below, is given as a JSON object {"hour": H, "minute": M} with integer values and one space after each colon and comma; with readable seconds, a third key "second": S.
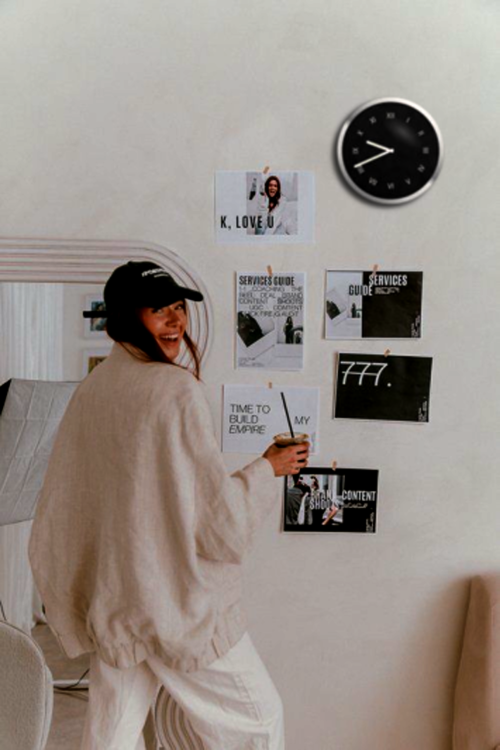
{"hour": 9, "minute": 41}
